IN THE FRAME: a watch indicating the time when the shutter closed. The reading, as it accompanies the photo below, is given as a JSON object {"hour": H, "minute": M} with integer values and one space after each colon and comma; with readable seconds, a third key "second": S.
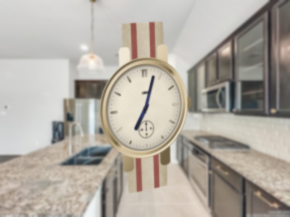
{"hour": 7, "minute": 3}
